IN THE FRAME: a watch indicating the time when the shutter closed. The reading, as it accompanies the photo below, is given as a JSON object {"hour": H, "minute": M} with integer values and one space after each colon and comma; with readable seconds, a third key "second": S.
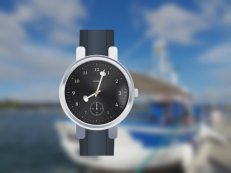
{"hour": 8, "minute": 3}
